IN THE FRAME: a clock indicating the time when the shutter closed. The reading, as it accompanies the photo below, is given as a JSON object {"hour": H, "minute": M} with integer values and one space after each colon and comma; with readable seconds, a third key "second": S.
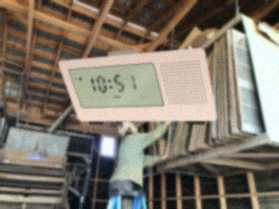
{"hour": 10, "minute": 51}
